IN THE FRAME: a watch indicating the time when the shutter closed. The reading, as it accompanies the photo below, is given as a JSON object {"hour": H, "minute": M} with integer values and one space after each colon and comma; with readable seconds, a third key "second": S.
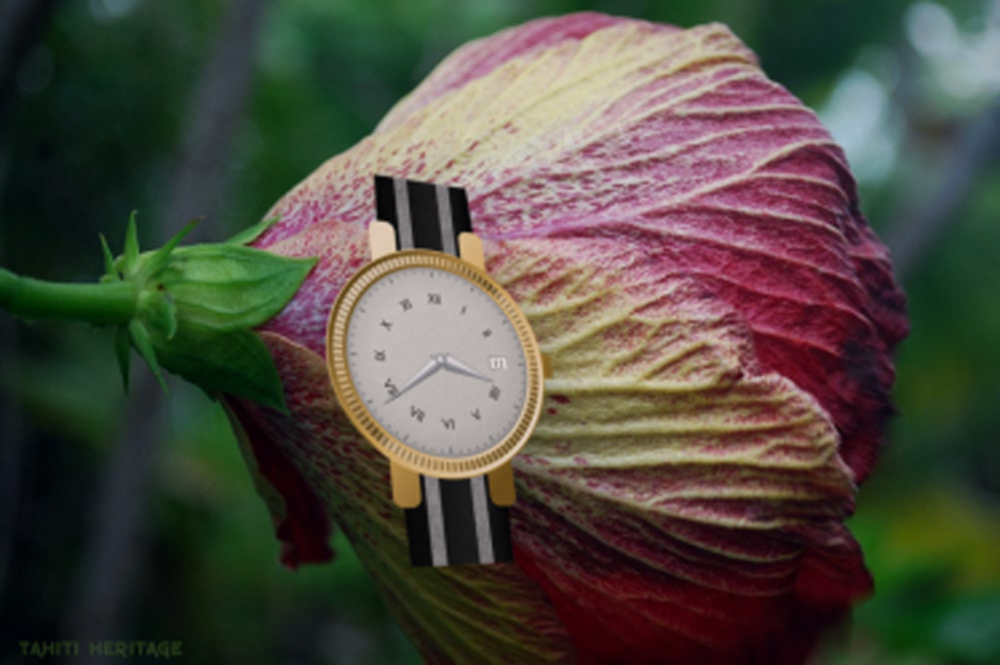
{"hour": 3, "minute": 39}
